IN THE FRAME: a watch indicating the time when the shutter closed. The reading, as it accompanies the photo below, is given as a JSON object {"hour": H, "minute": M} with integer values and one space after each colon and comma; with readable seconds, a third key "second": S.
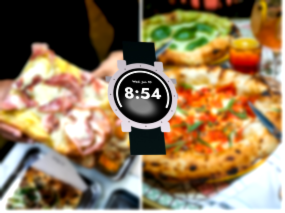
{"hour": 8, "minute": 54}
